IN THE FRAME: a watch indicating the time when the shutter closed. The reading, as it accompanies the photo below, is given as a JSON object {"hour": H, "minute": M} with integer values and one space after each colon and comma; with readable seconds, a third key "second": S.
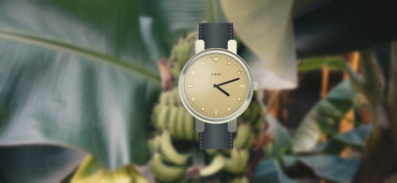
{"hour": 4, "minute": 12}
